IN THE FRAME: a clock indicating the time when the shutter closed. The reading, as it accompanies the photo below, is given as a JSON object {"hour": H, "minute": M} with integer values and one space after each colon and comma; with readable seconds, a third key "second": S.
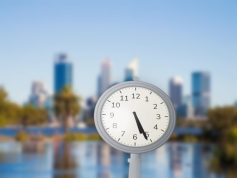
{"hour": 5, "minute": 26}
